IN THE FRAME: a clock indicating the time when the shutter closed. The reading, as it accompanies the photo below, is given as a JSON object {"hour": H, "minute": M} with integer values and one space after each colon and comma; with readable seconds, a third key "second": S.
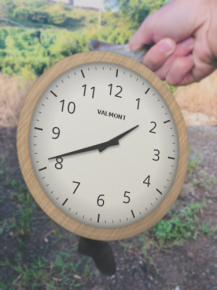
{"hour": 1, "minute": 41}
